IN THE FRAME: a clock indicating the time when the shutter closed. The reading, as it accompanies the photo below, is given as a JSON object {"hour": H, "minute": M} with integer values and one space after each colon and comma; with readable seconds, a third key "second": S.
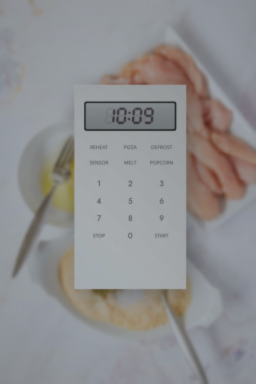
{"hour": 10, "minute": 9}
